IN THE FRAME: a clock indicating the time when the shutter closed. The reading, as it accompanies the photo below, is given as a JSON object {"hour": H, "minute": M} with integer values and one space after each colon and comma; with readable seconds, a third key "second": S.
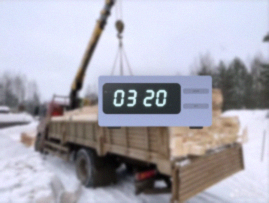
{"hour": 3, "minute": 20}
